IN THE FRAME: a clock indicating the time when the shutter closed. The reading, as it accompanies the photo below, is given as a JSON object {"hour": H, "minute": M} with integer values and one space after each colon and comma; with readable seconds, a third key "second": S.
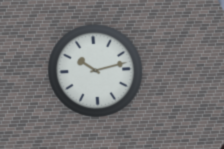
{"hour": 10, "minute": 13}
